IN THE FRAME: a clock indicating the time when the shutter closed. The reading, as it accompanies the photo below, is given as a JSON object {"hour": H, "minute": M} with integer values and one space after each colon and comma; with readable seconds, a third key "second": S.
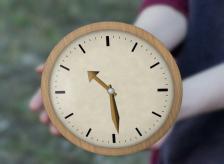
{"hour": 10, "minute": 29}
